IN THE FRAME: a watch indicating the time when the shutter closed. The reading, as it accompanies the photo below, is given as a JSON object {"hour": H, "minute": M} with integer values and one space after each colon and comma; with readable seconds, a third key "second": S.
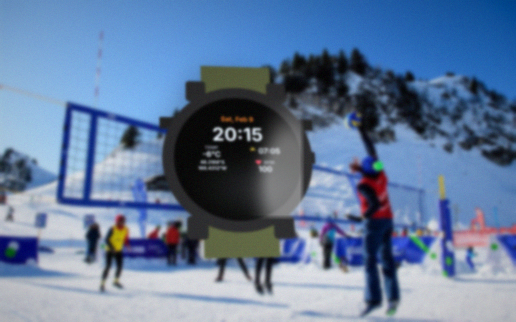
{"hour": 20, "minute": 15}
